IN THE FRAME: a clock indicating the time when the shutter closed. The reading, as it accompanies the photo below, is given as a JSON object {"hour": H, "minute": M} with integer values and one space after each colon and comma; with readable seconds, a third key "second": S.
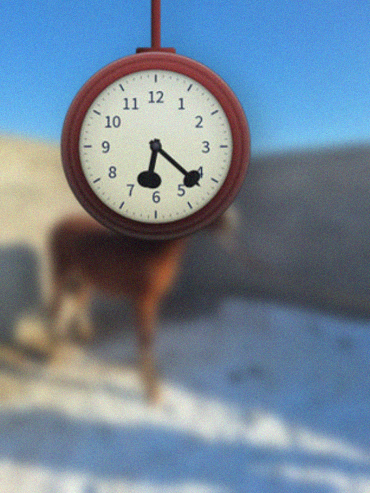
{"hour": 6, "minute": 22}
